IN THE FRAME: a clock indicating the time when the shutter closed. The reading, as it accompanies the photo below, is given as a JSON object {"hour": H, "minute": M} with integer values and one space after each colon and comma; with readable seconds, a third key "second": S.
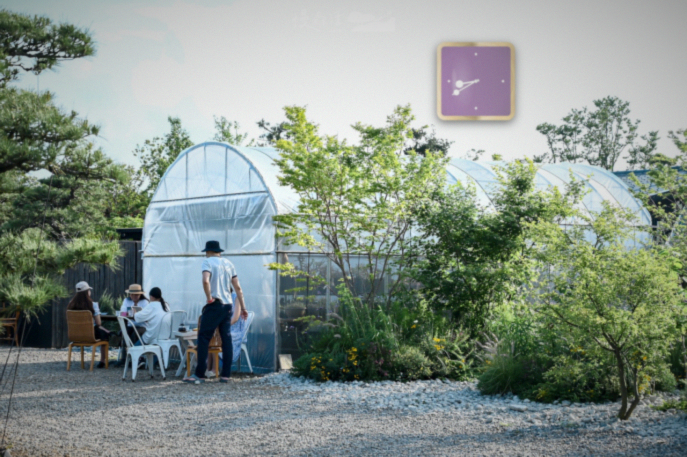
{"hour": 8, "minute": 40}
